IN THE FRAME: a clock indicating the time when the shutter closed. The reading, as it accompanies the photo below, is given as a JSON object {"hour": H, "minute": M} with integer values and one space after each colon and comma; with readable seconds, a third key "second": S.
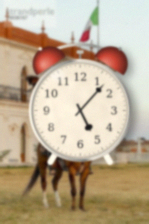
{"hour": 5, "minute": 7}
